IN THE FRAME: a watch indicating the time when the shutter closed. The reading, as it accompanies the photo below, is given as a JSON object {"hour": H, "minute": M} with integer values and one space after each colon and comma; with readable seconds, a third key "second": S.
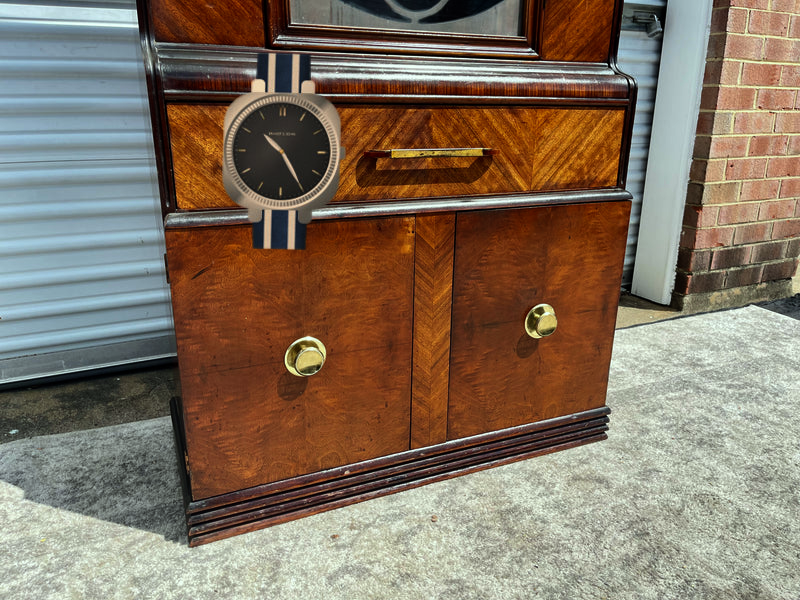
{"hour": 10, "minute": 25}
